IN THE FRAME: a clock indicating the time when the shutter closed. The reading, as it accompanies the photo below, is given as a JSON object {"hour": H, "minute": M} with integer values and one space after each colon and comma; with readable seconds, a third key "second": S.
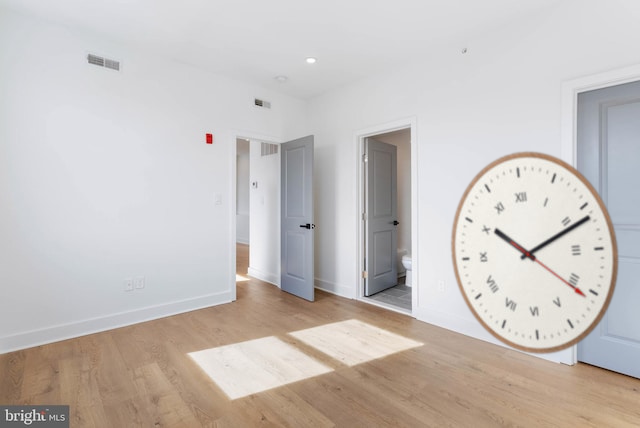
{"hour": 10, "minute": 11, "second": 21}
